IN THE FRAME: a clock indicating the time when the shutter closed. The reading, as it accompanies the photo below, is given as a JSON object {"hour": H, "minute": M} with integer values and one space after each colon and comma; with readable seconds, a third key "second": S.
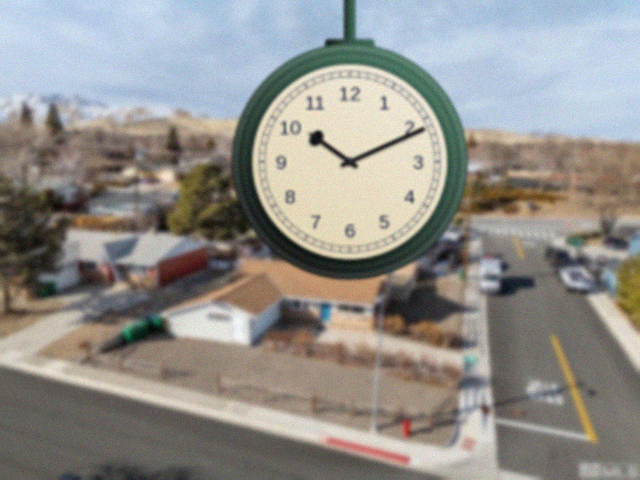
{"hour": 10, "minute": 11}
